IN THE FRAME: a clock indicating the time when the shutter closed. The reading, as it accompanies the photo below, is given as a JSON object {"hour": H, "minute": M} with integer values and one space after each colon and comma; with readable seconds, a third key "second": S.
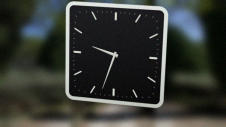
{"hour": 9, "minute": 33}
